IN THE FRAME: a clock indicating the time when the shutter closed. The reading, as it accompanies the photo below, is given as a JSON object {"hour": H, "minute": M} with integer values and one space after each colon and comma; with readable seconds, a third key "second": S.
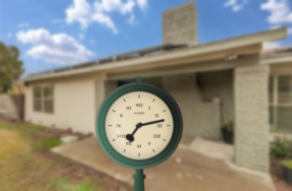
{"hour": 7, "minute": 13}
